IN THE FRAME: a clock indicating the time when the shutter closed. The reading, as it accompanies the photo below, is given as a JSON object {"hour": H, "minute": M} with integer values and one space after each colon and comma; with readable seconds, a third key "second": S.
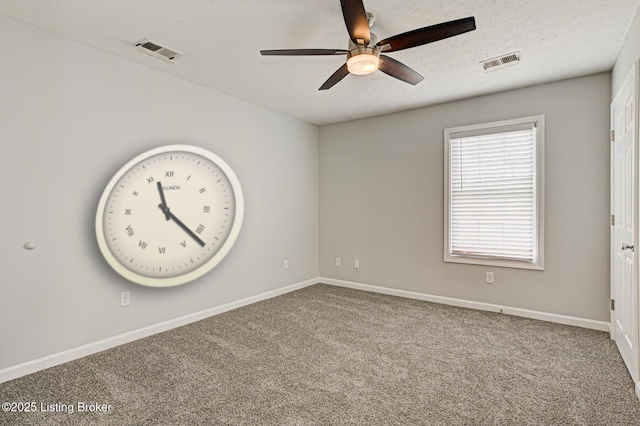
{"hour": 11, "minute": 22}
